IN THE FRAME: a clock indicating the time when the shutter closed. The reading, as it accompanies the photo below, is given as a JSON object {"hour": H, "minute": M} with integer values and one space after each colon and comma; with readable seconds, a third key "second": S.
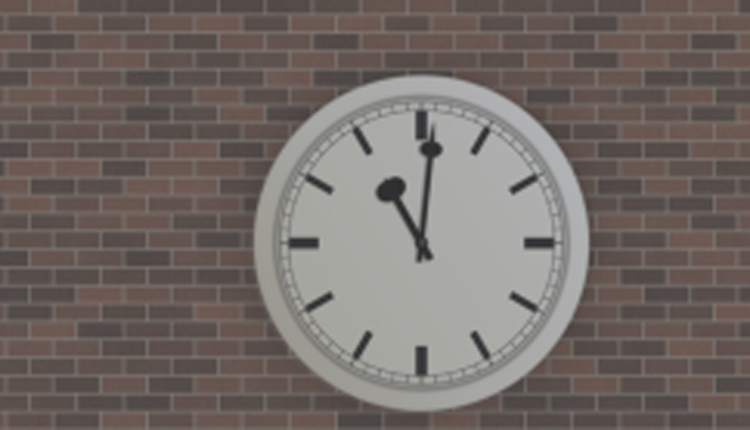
{"hour": 11, "minute": 1}
